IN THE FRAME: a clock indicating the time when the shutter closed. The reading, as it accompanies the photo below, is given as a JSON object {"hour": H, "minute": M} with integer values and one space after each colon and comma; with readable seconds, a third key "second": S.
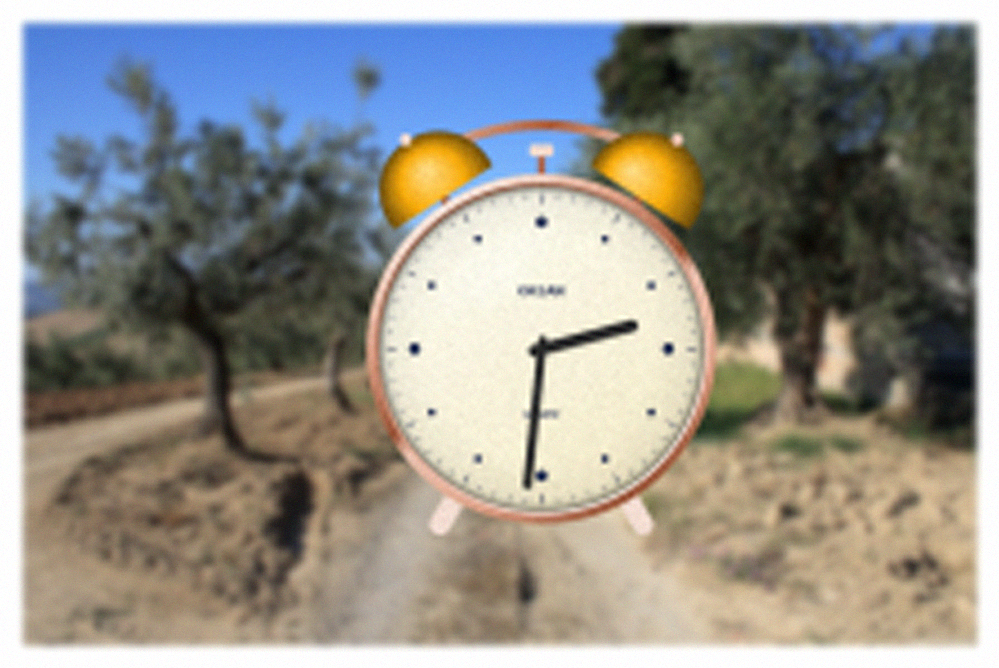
{"hour": 2, "minute": 31}
